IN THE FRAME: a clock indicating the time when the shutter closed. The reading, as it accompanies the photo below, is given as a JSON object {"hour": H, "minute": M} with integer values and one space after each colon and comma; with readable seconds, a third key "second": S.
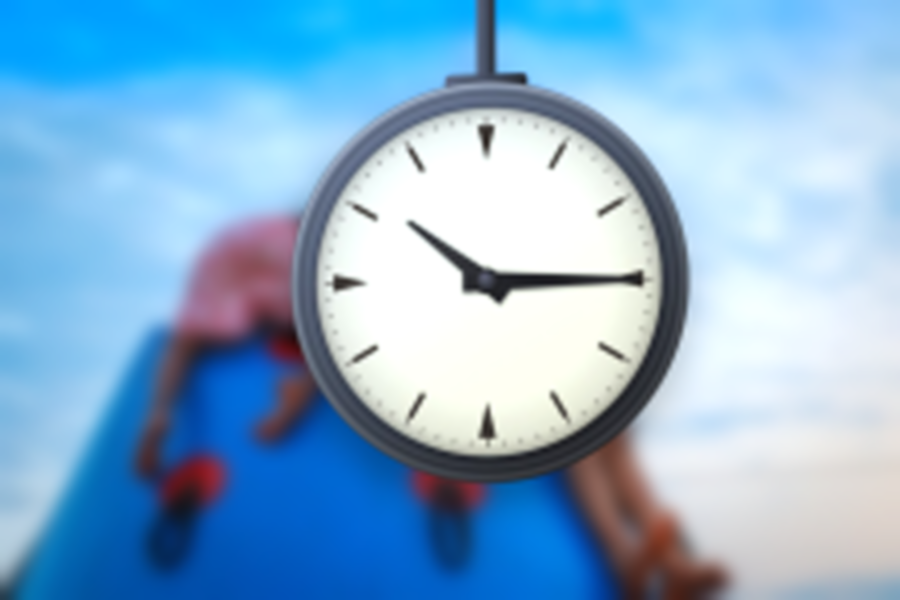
{"hour": 10, "minute": 15}
